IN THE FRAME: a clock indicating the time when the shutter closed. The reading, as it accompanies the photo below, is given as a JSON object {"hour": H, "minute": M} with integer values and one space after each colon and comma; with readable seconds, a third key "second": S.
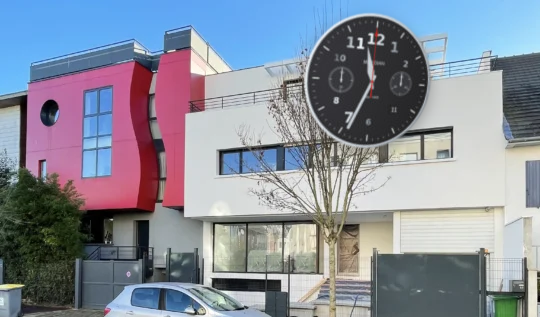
{"hour": 11, "minute": 34}
